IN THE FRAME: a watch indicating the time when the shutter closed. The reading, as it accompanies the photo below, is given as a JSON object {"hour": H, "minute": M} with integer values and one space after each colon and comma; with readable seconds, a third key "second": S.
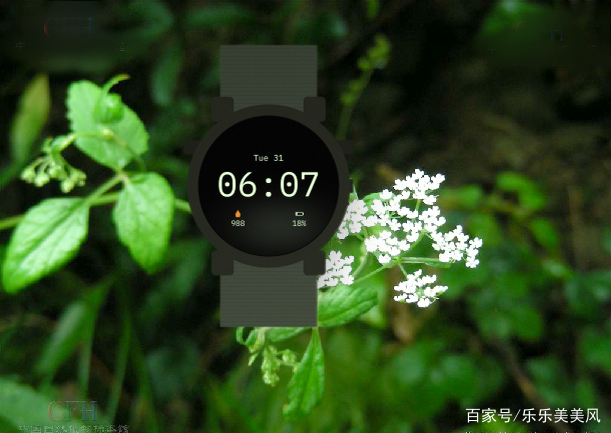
{"hour": 6, "minute": 7}
